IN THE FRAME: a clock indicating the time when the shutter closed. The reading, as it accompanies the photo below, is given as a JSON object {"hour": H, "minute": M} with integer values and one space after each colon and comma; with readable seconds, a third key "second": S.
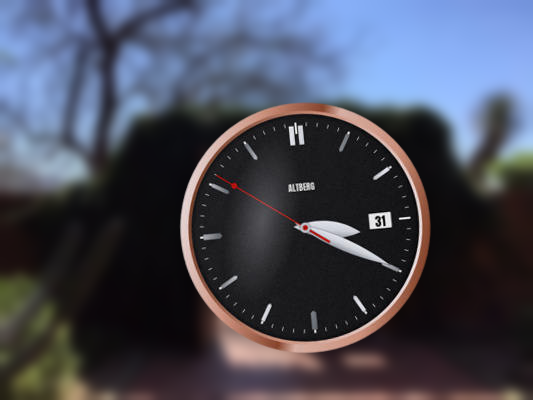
{"hour": 3, "minute": 19, "second": 51}
